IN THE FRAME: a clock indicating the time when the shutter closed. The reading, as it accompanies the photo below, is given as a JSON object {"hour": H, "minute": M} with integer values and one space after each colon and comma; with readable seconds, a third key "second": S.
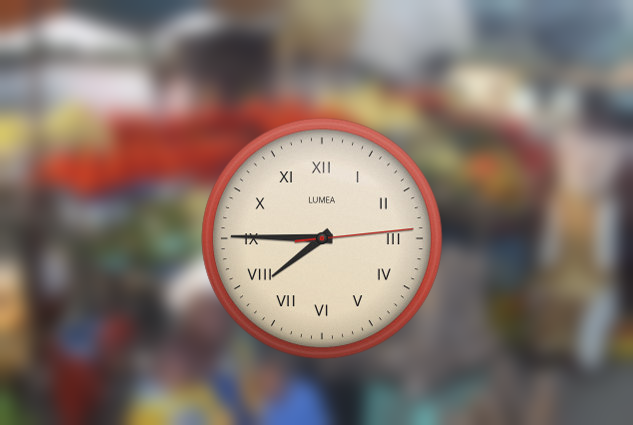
{"hour": 7, "minute": 45, "second": 14}
